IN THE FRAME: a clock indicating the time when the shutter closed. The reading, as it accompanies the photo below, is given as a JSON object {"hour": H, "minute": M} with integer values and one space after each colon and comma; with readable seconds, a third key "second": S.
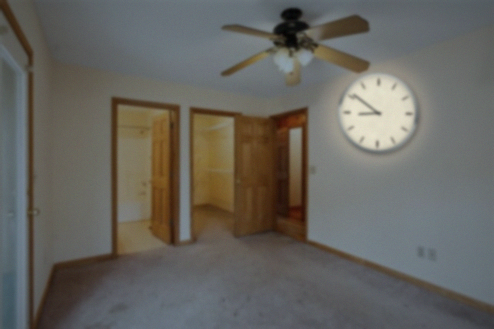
{"hour": 8, "minute": 51}
